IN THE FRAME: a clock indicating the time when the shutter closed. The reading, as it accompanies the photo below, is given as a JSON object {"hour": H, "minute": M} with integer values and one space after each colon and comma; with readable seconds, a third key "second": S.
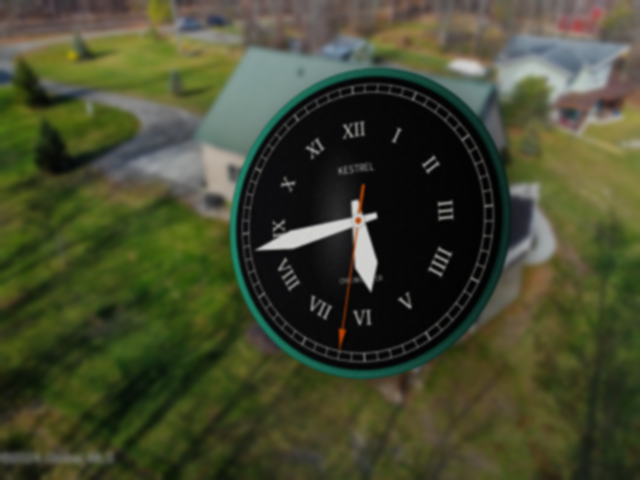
{"hour": 5, "minute": 43, "second": 32}
